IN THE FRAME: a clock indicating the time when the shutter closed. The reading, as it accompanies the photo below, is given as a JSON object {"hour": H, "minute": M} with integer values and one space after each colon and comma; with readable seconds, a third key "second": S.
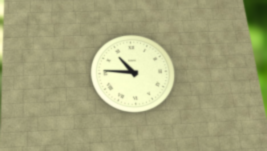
{"hour": 10, "minute": 46}
